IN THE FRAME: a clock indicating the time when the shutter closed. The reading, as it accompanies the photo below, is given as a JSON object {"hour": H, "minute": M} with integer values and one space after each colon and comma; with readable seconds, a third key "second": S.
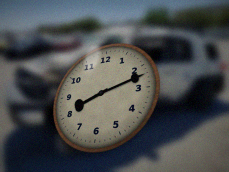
{"hour": 8, "minute": 12}
